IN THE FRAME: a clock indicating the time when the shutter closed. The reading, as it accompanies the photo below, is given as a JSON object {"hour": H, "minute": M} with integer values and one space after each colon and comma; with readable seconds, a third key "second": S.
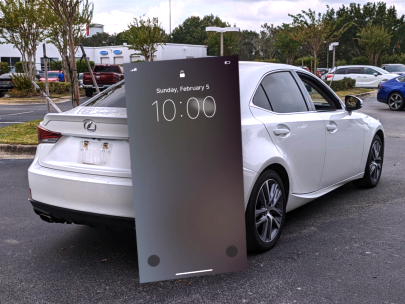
{"hour": 10, "minute": 0}
